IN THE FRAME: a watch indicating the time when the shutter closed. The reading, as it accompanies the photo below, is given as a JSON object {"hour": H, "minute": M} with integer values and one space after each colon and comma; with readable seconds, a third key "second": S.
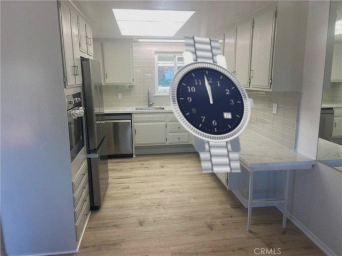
{"hour": 11, "minute": 59}
